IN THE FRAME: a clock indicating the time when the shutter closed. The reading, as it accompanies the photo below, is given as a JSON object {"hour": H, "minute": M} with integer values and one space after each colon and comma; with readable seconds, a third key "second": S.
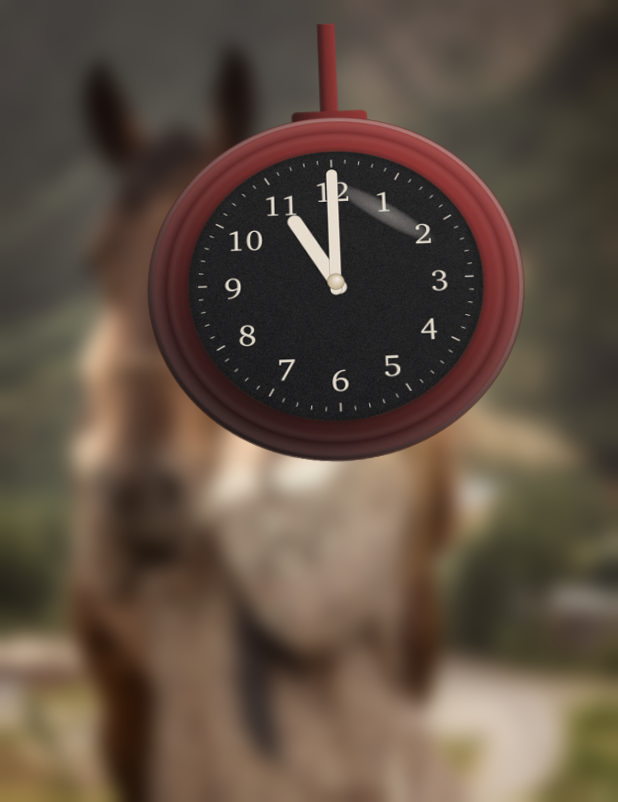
{"hour": 11, "minute": 0}
